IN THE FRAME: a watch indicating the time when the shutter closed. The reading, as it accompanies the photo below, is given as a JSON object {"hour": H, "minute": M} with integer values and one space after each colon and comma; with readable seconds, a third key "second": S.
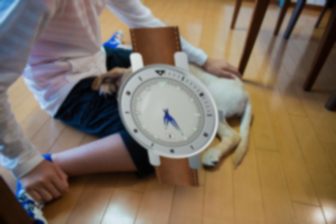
{"hour": 6, "minute": 25}
